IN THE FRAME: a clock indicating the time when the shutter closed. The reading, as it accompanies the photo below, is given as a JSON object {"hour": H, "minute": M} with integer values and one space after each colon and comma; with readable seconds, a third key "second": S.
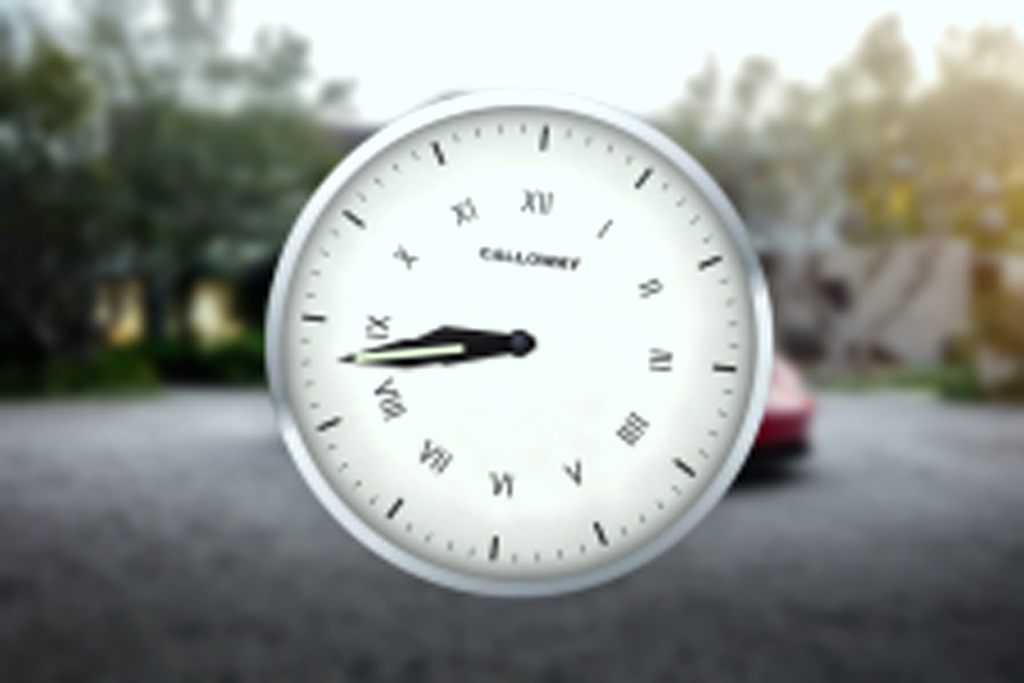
{"hour": 8, "minute": 43}
